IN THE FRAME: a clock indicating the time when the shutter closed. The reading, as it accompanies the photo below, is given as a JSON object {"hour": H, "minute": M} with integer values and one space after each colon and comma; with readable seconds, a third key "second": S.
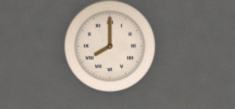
{"hour": 8, "minute": 0}
